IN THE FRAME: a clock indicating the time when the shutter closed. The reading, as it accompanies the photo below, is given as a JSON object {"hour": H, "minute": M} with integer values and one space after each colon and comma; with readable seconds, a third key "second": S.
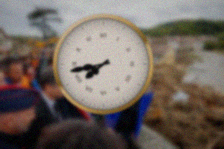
{"hour": 7, "minute": 43}
